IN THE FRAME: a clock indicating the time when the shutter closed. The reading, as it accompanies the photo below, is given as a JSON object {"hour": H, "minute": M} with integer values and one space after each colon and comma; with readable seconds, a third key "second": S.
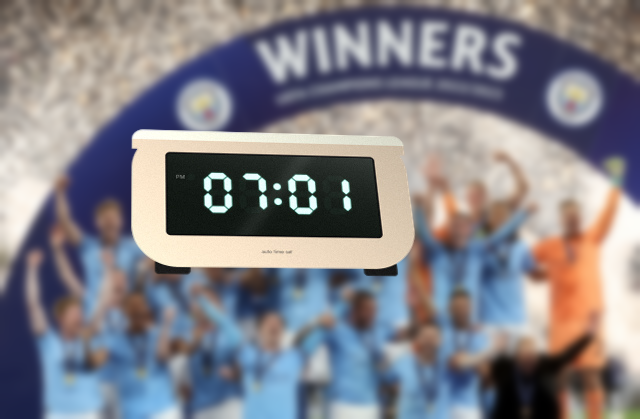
{"hour": 7, "minute": 1}
